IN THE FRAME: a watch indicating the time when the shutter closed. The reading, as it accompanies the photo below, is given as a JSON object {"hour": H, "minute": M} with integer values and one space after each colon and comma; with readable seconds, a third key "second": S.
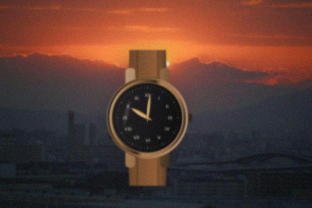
{"hour": 10, "minute": 1}
